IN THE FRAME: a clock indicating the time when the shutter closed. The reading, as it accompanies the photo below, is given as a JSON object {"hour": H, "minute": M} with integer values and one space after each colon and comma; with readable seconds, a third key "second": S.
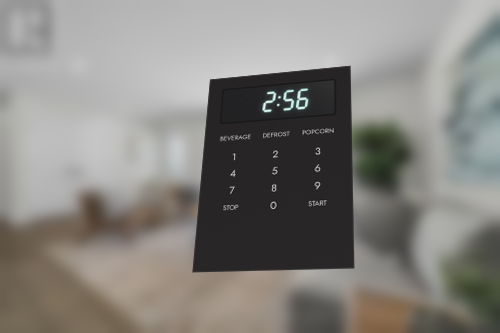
{"hour": 2, "minute": 56}
